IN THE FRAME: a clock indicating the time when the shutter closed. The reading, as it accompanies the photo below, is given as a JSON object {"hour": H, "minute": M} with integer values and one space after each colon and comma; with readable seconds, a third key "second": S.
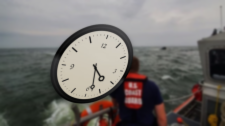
{"hour": 4, "minute": 28}
